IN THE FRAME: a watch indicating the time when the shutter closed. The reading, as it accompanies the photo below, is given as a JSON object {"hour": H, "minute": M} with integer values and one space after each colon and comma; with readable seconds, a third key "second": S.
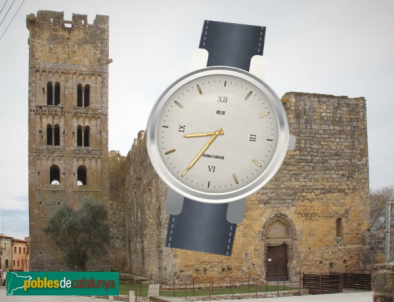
{"hour": 8, "minute": 35}
